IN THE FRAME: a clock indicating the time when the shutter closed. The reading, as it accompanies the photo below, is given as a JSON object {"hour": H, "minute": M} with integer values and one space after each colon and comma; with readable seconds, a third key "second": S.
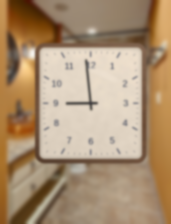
{"hour": 8, "minute": 59}
